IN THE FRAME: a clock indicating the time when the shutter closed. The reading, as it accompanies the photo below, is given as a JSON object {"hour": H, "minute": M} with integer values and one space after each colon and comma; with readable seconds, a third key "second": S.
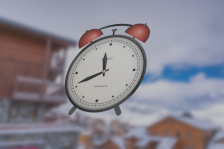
{"hour": 11, "minute": 41}
